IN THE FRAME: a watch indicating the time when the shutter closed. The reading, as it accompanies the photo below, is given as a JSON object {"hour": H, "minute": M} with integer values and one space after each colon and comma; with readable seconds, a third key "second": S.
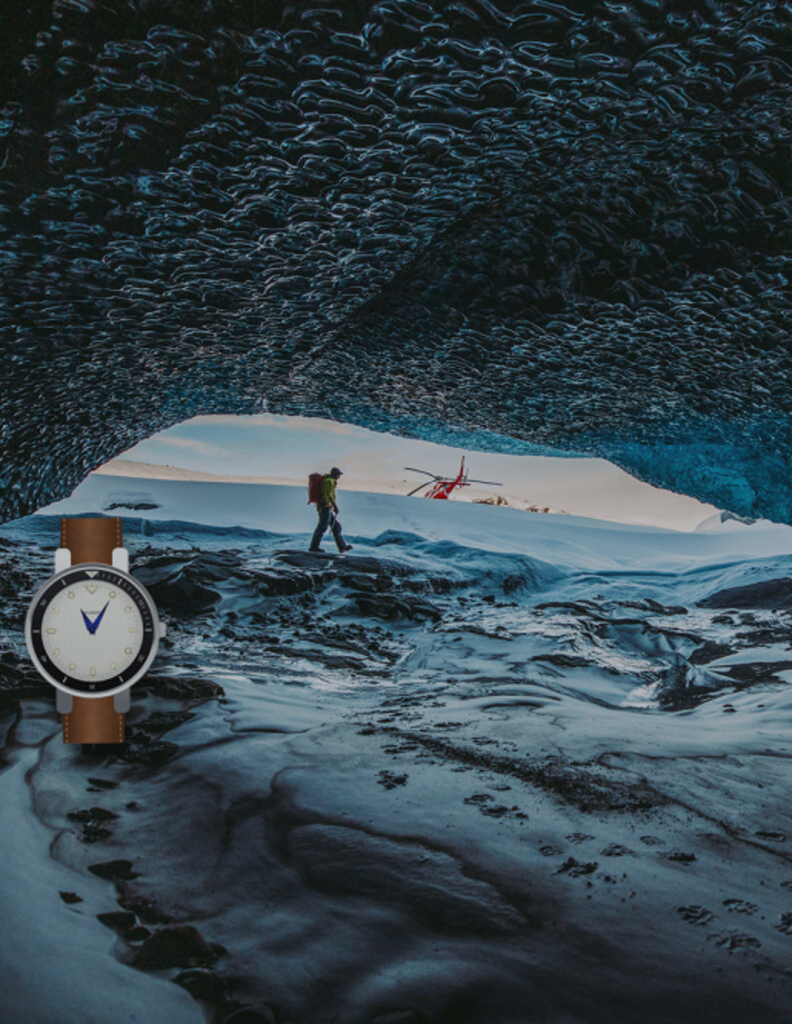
{"hour": 11, "minute": 5}
